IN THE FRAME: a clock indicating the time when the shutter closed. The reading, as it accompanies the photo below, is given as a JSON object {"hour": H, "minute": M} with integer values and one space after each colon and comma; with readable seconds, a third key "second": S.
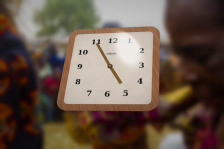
{"hour": 4, "minute": 55}
